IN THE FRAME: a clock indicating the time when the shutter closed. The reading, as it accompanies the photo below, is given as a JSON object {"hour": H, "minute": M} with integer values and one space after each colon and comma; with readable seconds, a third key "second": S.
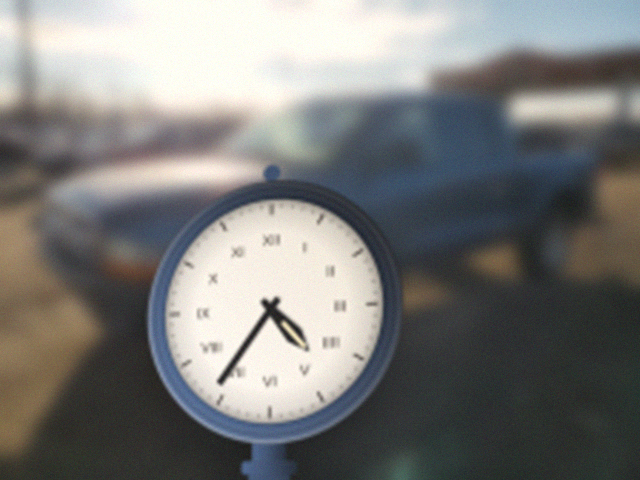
{"hour": 4, "minute": 36}
